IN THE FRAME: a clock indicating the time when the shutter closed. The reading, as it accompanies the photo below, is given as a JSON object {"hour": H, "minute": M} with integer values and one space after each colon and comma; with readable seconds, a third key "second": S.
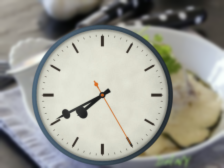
{"hour": 7, "minute": 40, "second": 25}
